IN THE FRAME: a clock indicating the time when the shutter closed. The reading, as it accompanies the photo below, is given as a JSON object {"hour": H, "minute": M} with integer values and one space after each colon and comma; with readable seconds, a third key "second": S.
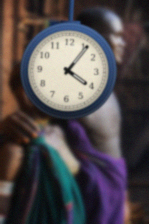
{"hour": 4, "minute": 6}
